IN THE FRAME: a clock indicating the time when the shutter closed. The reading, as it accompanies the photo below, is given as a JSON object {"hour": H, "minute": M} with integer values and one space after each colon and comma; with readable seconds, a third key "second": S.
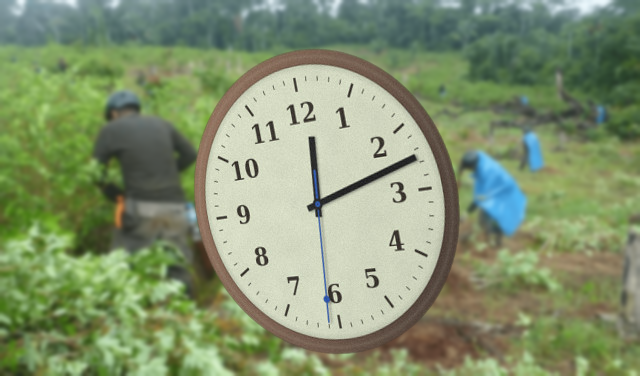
{"hour": 12, "minute": 12, "second": 31}
